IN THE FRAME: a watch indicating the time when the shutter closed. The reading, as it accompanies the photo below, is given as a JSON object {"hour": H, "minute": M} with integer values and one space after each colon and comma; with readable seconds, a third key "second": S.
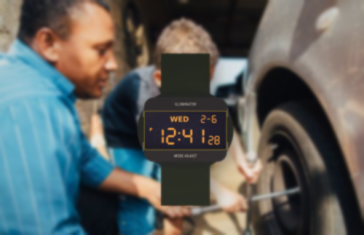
{"hour": 12, "minute": 41}
